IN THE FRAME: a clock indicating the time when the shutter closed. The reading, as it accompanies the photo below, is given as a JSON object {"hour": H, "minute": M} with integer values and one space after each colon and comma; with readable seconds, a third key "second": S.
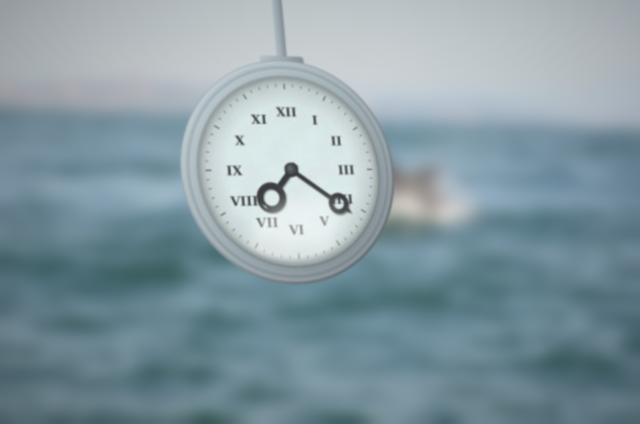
{"hour": 7, "minute": 21}
